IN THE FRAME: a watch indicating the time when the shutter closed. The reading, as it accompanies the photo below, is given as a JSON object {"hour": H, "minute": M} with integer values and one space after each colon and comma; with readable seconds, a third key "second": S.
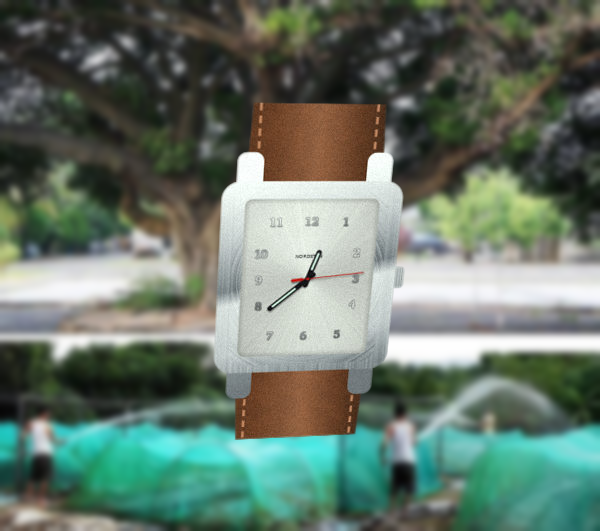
{"hour": 12, "minute": 38, "second": 14}
